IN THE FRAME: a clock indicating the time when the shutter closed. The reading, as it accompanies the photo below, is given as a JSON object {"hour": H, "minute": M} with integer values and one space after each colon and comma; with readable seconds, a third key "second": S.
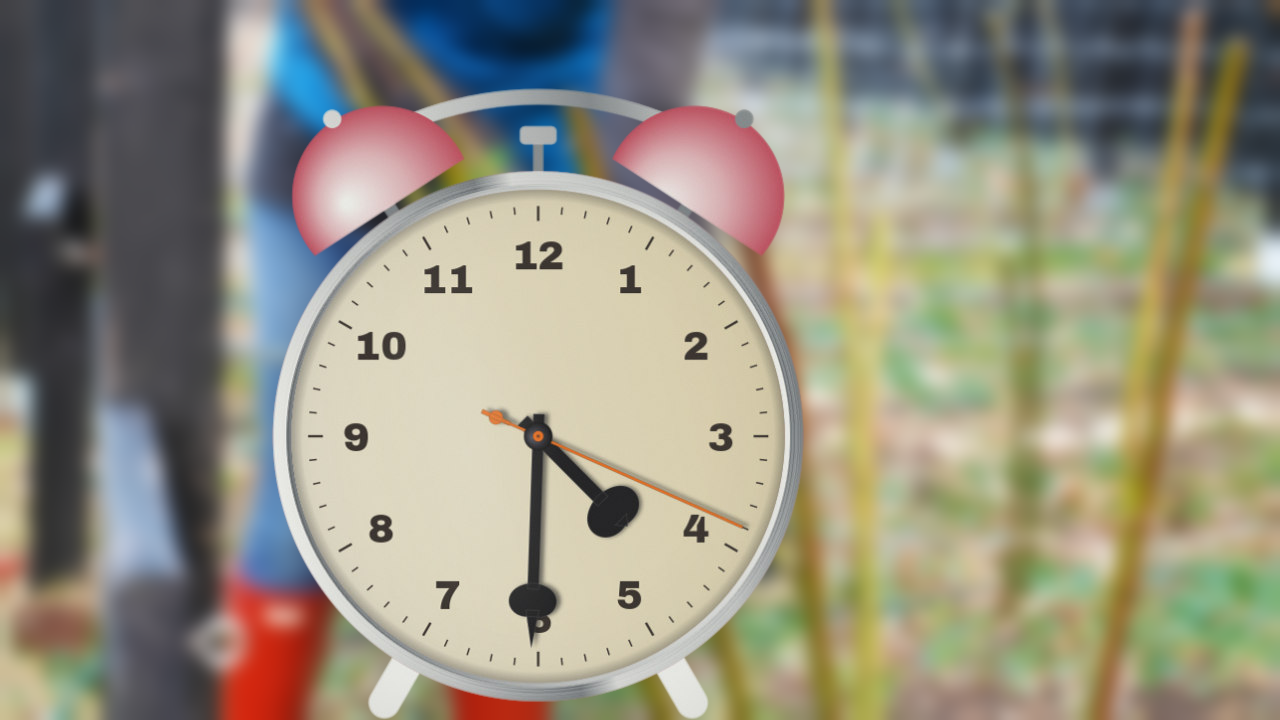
{"hour": 4, "minute": 30, "second": 19}
